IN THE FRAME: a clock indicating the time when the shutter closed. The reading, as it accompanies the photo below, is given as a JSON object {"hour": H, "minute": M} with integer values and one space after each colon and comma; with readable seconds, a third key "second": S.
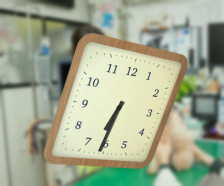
{"hour": 6, "minute": 31}
